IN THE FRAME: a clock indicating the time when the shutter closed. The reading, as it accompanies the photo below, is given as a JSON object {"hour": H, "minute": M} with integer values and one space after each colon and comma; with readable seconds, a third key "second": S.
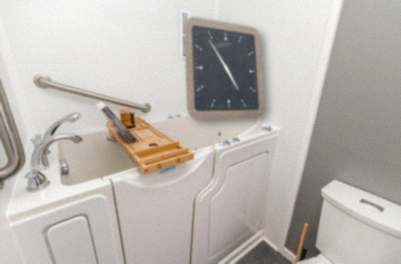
{"hour": 4, "minute": 54}
